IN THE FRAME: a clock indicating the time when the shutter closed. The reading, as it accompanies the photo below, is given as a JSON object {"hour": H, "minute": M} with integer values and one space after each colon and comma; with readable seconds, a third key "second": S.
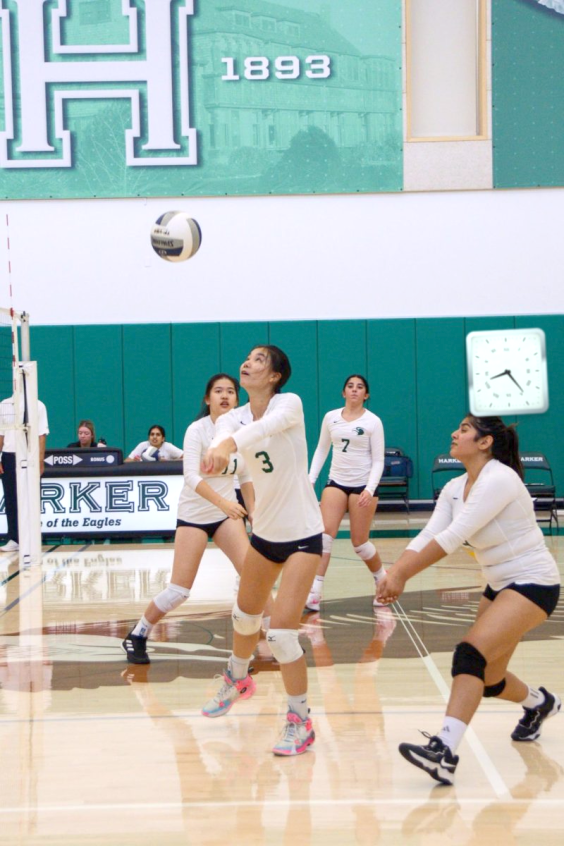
{"hour": 8, "minute": 24}
